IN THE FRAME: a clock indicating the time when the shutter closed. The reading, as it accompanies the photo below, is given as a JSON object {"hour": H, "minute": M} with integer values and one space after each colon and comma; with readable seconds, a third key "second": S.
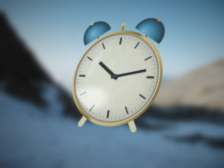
{"hour": 10, "minute": 13}
